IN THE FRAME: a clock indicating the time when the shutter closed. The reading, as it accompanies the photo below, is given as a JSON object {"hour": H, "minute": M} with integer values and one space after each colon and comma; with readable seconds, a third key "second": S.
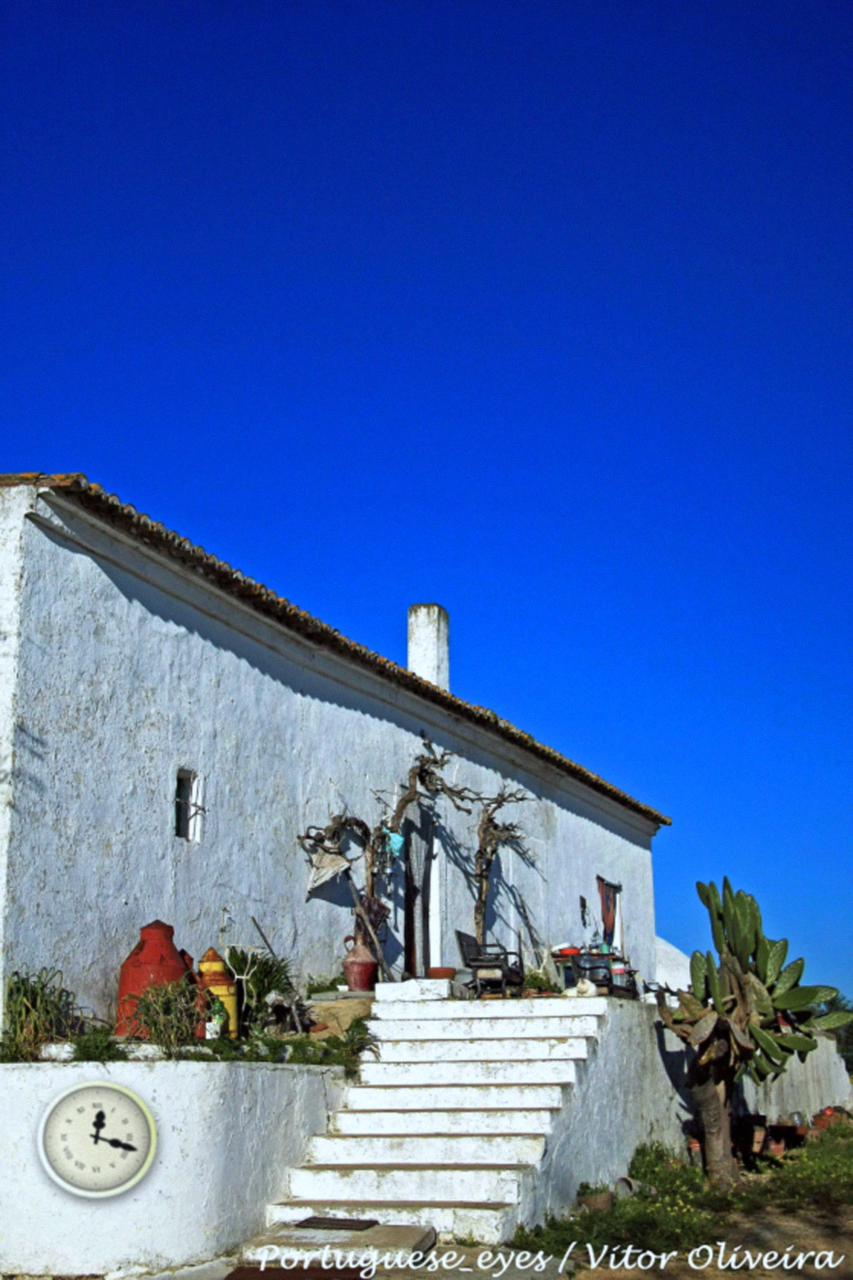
{"hour": 12, "minute": 18}
